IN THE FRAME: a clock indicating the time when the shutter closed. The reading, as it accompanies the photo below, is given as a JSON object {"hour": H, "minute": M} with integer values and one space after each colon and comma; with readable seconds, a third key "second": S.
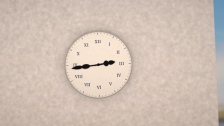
{"hour": 2, "minute": 44}
